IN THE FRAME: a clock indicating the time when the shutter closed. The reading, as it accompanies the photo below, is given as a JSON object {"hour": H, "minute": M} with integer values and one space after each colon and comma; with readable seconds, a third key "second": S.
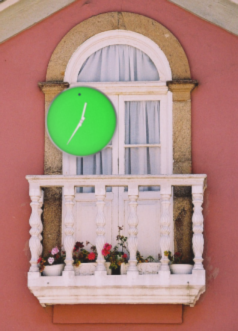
{"hour": 12, "minute": 36}
